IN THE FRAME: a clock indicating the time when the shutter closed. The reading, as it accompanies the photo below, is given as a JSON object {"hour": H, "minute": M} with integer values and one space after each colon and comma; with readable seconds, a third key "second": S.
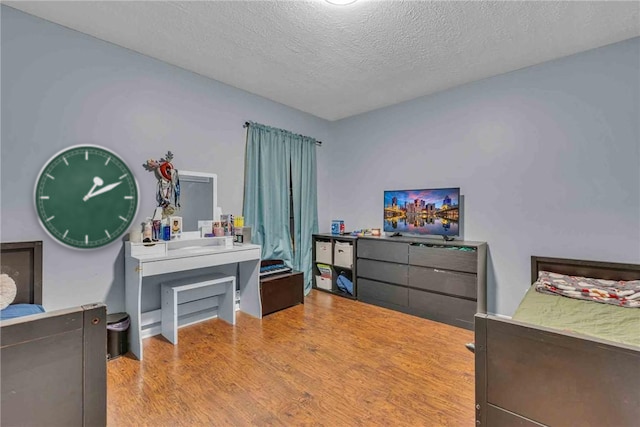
{"hour": 1, "minute": 11}
